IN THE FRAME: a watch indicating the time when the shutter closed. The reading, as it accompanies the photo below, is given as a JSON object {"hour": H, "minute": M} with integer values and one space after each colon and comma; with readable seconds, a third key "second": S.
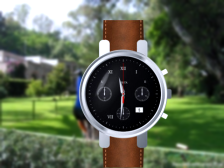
{"hour": 11, "minute": 31}
